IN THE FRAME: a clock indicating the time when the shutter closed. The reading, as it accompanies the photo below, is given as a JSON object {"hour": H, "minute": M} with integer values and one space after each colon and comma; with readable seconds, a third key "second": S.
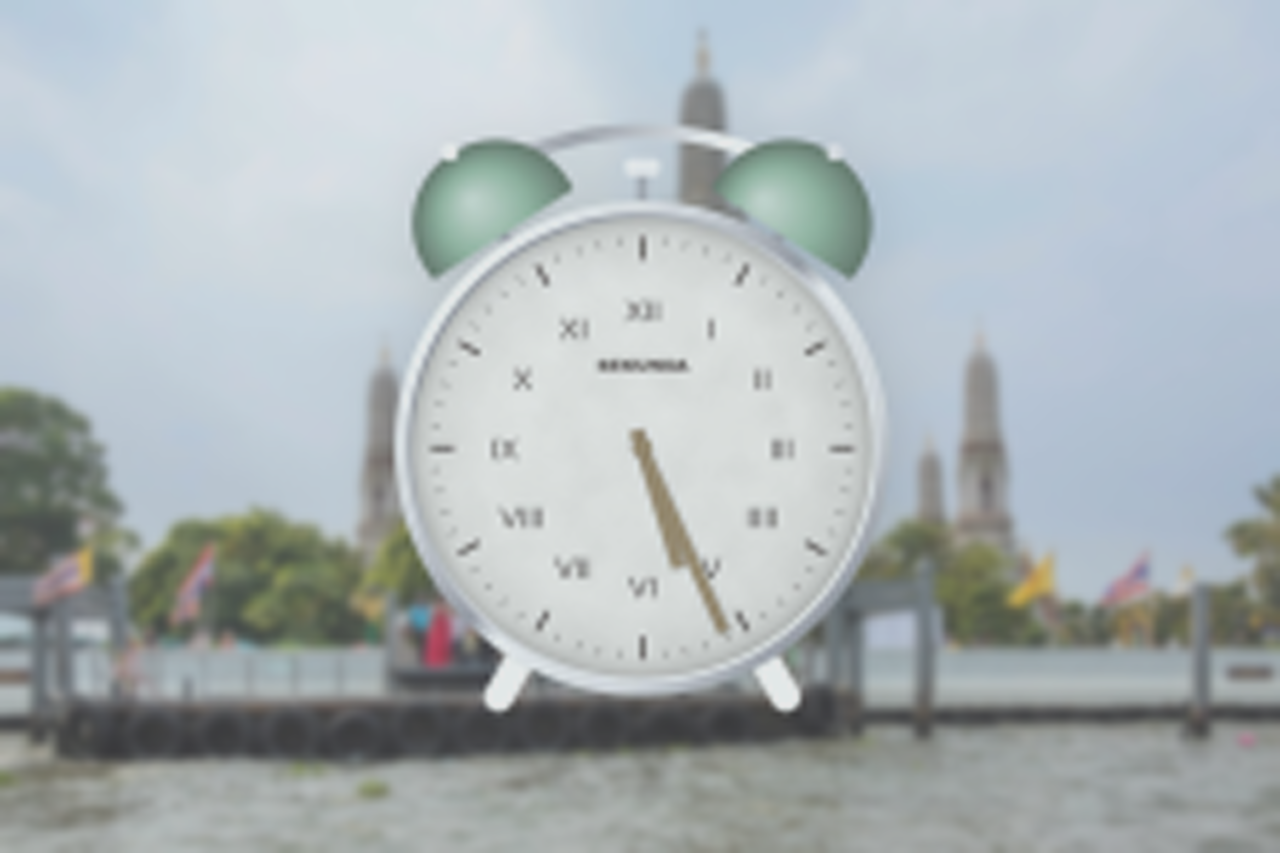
{"hour": 5, "minute": 26}
